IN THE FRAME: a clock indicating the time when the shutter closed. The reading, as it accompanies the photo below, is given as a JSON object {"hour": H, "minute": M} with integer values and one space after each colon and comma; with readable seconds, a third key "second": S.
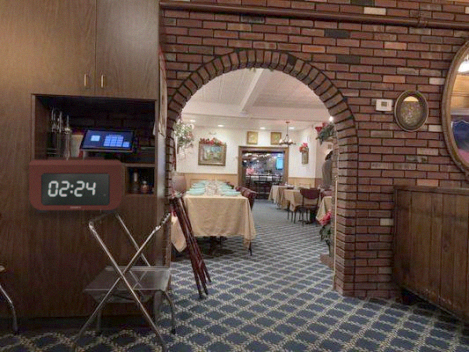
{"hour": 2, "minute": 24}
